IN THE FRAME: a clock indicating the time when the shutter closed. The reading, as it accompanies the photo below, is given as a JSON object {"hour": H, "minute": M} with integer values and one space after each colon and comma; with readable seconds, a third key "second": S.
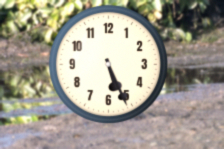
{"hour": 5, "minute": 26}
